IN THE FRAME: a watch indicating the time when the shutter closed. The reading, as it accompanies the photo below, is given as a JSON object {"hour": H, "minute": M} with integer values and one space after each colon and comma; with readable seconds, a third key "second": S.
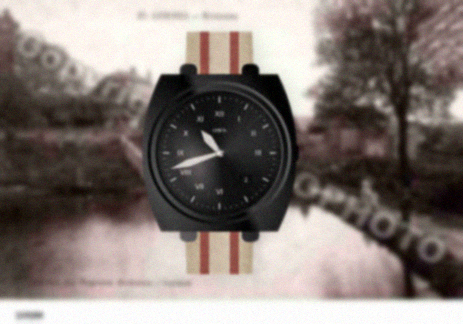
{"hour": 10, "minute": 42}
